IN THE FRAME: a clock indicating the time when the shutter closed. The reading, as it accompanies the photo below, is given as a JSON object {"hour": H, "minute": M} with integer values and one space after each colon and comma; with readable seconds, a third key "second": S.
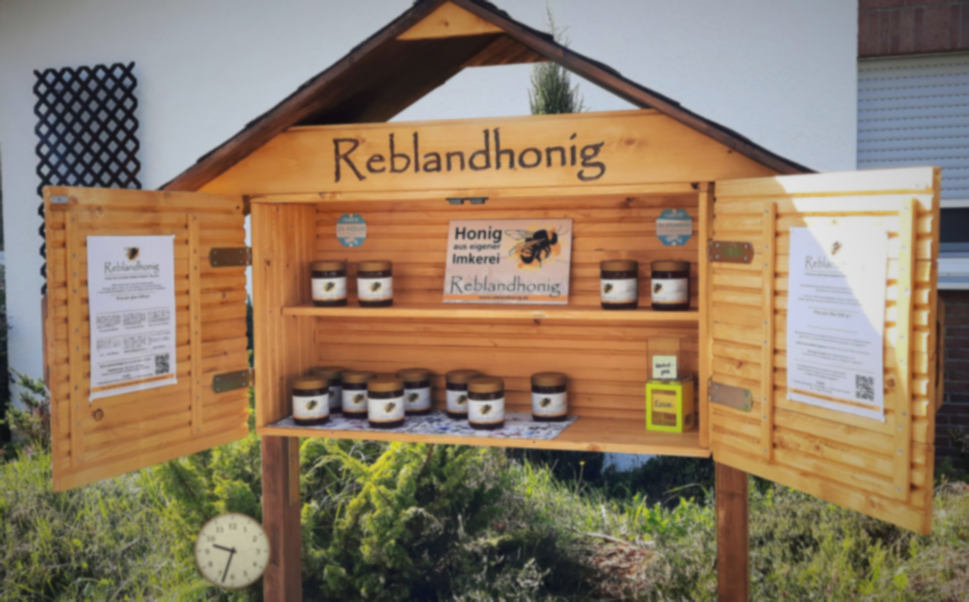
{"hour": 9, "minute": 33}
